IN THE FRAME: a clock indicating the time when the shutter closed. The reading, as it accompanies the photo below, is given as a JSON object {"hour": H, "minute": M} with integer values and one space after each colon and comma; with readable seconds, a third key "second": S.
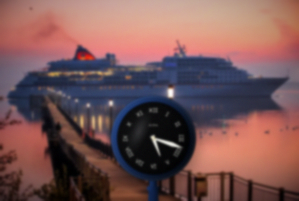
{"hour": 5, "minute": 18}
